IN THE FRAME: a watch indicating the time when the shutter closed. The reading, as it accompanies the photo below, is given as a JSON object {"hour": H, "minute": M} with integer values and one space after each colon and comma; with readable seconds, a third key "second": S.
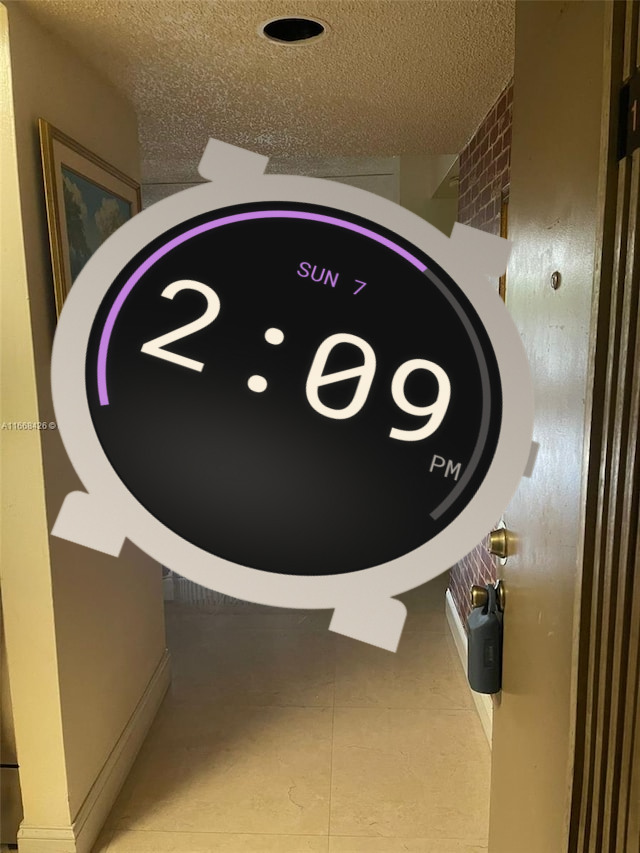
{"hour": 2, "minute": 9}
